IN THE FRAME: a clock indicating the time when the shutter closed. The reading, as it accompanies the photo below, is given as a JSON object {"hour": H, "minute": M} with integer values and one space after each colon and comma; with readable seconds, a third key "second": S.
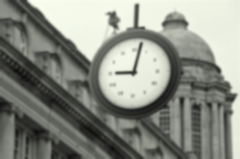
{"hour": 9, "minute": 2}
